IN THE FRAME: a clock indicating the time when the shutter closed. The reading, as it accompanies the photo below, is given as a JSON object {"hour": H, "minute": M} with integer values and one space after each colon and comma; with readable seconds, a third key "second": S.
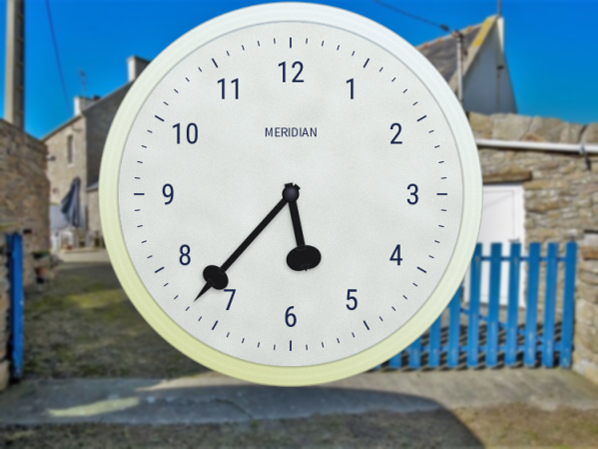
{"hour": 5, "minute": 37}
